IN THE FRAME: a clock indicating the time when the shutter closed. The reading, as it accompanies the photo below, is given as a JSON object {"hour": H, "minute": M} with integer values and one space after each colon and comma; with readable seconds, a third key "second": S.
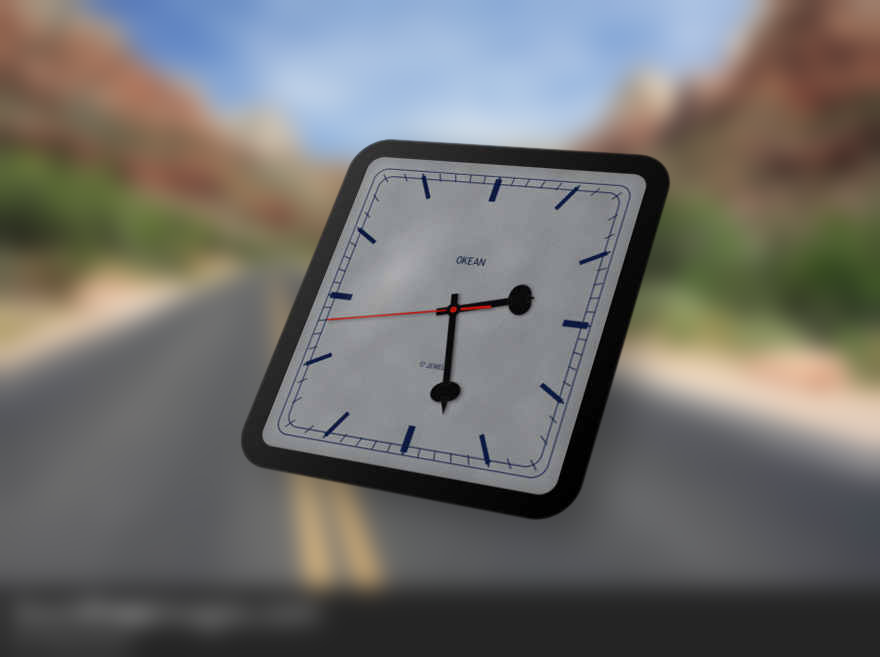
{"hour": 2, "minute": 27, "second": 43}
